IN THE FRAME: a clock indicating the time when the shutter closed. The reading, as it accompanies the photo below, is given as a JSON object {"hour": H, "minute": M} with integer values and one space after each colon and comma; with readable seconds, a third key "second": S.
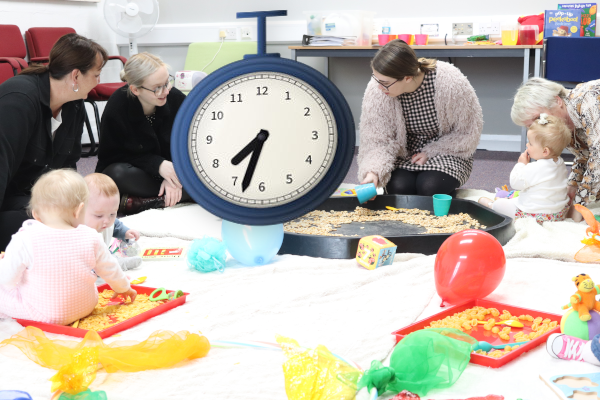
{"hour": 7, "minute": 33}
